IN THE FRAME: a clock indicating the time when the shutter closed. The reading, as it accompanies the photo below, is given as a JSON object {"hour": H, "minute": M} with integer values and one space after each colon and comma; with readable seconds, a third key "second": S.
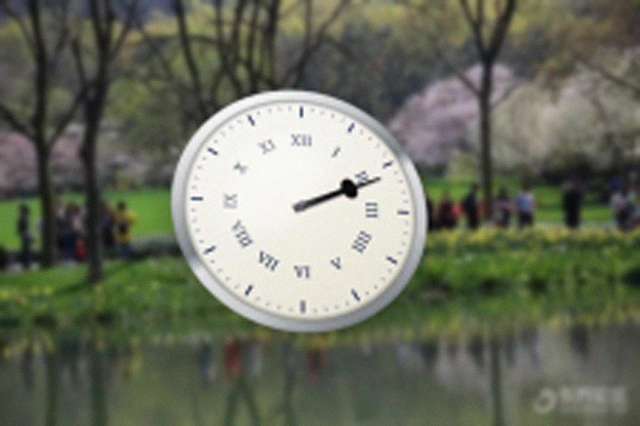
{"hour": 2, "minute": 11}
